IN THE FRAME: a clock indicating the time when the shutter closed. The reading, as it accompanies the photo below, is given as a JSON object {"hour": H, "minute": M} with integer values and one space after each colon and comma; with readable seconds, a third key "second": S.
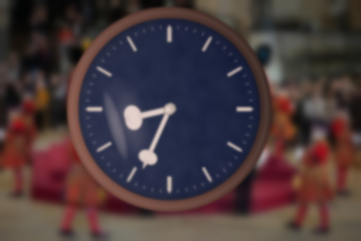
{"hour": 8, "minute": 34}
